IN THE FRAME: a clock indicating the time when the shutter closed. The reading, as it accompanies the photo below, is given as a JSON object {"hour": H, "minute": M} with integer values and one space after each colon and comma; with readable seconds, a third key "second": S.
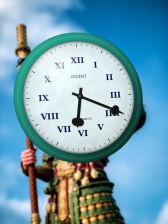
{"hour": 6, "minute": 19}
